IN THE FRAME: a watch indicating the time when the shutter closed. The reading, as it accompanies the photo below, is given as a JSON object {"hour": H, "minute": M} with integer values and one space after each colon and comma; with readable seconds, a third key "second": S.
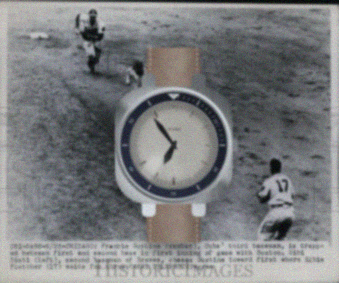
{"hour": 6, "minute": 54}
